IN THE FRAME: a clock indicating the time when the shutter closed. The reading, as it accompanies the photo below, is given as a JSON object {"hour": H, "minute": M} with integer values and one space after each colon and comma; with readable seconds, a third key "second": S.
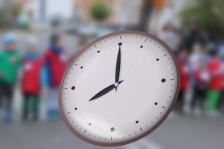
{"hour": 8, "minute": 0}
